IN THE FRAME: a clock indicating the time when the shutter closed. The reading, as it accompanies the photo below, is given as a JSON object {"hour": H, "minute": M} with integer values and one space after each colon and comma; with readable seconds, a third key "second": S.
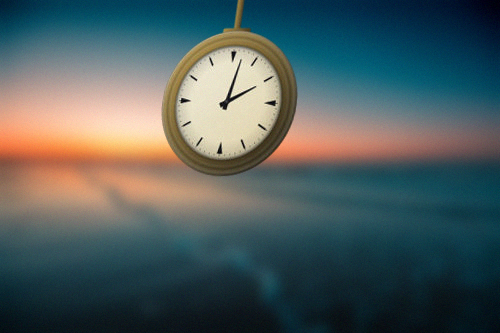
{"hour": 2, "minute": 2}
